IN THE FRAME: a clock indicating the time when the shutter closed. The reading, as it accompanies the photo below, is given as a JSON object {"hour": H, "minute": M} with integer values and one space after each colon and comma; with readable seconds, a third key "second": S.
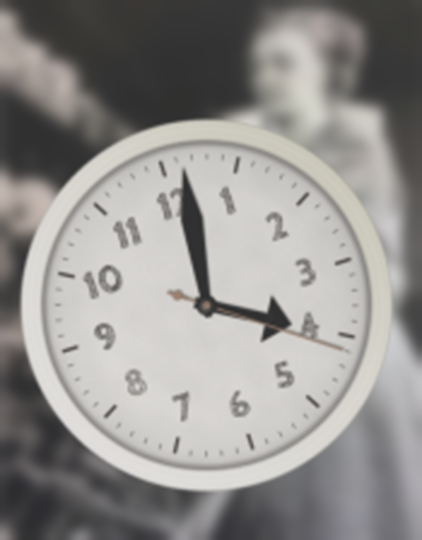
{"hour": 4, "minute": 1, "second": 21}
